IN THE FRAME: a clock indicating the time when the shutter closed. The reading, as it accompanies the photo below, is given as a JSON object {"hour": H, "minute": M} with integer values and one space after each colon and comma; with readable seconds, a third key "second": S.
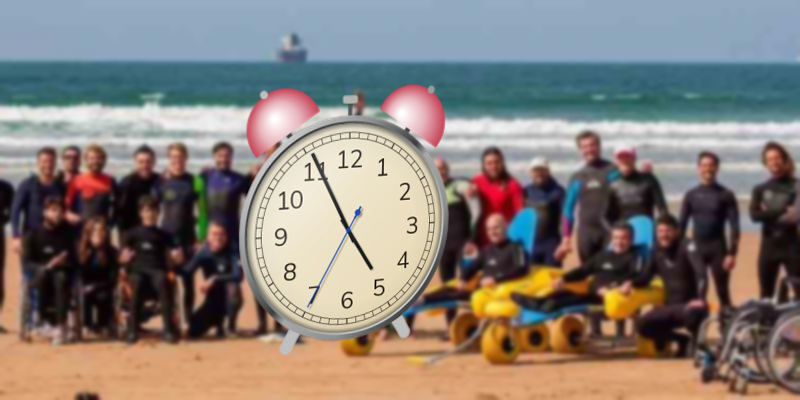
{"hour": 4, "minute": 55, "second": 35}
